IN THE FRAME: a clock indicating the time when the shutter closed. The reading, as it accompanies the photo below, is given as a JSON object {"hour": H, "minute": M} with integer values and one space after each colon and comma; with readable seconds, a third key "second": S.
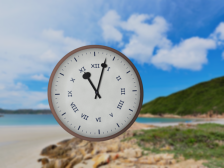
{"hour": 11, "minute": 3}
